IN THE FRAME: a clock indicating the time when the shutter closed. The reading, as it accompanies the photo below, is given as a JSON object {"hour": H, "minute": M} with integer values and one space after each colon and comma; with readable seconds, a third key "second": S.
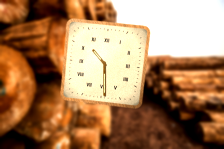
{"hour": 10, "minute": 29}
